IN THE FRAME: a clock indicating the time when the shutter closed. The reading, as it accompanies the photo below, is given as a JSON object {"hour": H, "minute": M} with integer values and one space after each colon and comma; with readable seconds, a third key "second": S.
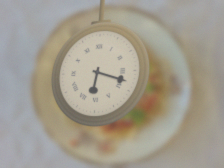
{"hour": 6, "minute": 18}
